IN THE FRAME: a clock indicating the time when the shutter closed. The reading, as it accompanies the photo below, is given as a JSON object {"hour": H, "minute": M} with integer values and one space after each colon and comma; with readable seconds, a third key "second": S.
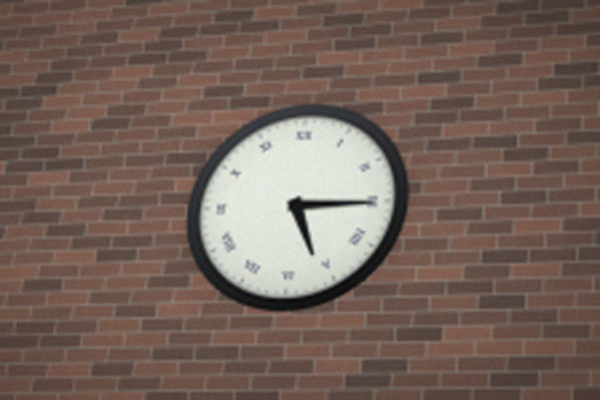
{"hour": 5, "minute": 15}
